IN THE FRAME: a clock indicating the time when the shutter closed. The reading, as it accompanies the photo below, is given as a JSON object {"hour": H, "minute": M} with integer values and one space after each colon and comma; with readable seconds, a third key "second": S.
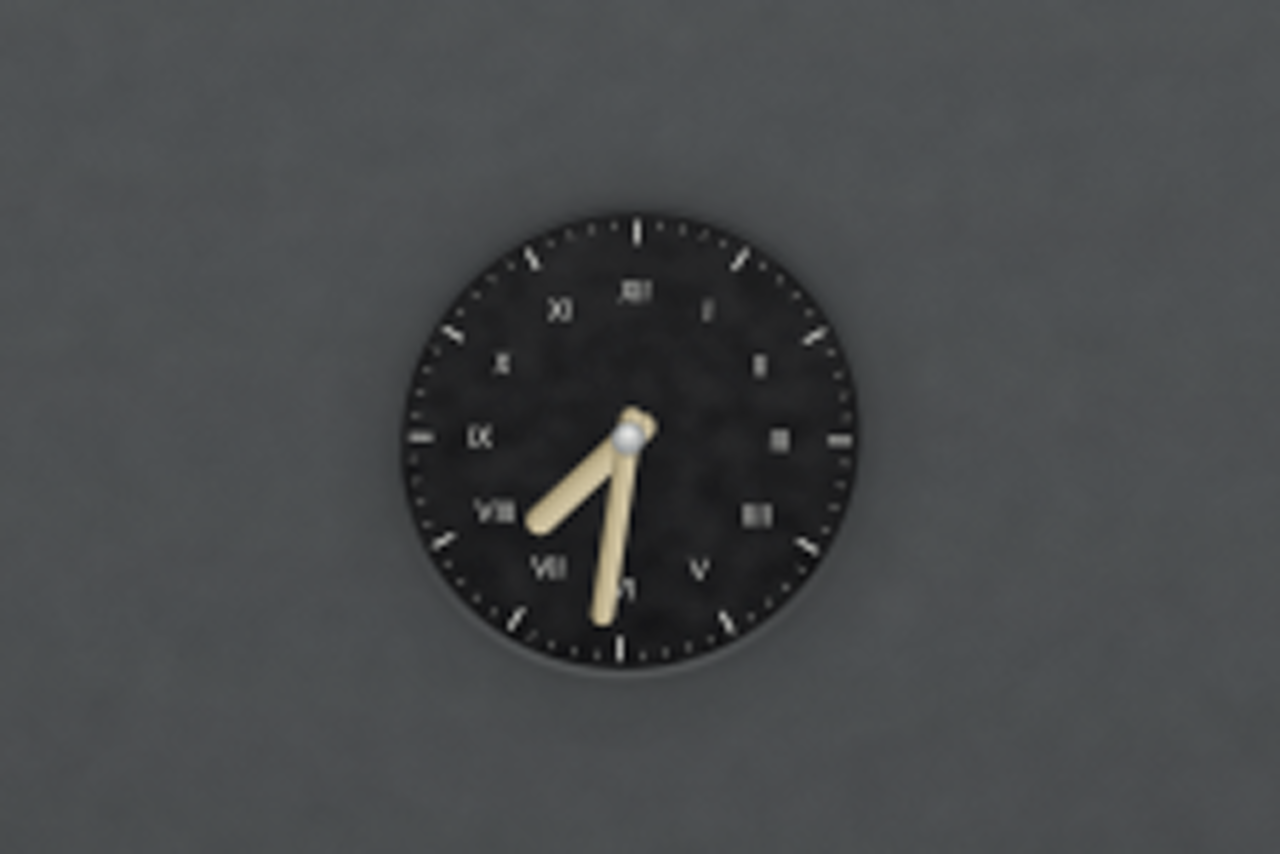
{"hour": 7, "minute": 31}
